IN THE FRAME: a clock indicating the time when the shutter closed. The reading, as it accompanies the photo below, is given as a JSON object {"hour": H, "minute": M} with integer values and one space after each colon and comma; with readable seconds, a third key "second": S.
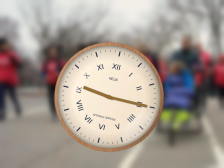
{"hour": 9, "minute": 15}
